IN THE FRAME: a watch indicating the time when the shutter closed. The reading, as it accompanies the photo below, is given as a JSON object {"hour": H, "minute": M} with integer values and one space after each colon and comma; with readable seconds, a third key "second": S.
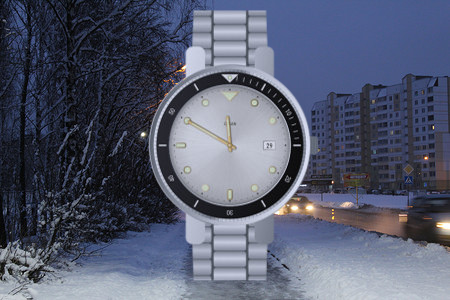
{"hour": 11, "minute": 50}
